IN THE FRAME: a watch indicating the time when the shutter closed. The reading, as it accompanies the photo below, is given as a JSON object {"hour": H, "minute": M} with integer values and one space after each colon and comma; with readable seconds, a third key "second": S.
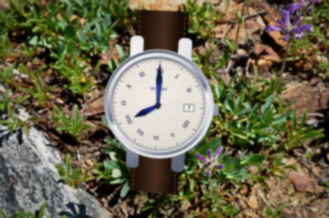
{"hour": 8, "minute": 0}
